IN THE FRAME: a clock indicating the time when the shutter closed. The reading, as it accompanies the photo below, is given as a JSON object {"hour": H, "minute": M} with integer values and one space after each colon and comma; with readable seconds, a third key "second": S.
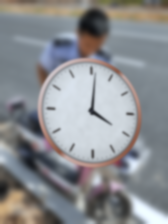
{"hour": 4, "minute": 1}
